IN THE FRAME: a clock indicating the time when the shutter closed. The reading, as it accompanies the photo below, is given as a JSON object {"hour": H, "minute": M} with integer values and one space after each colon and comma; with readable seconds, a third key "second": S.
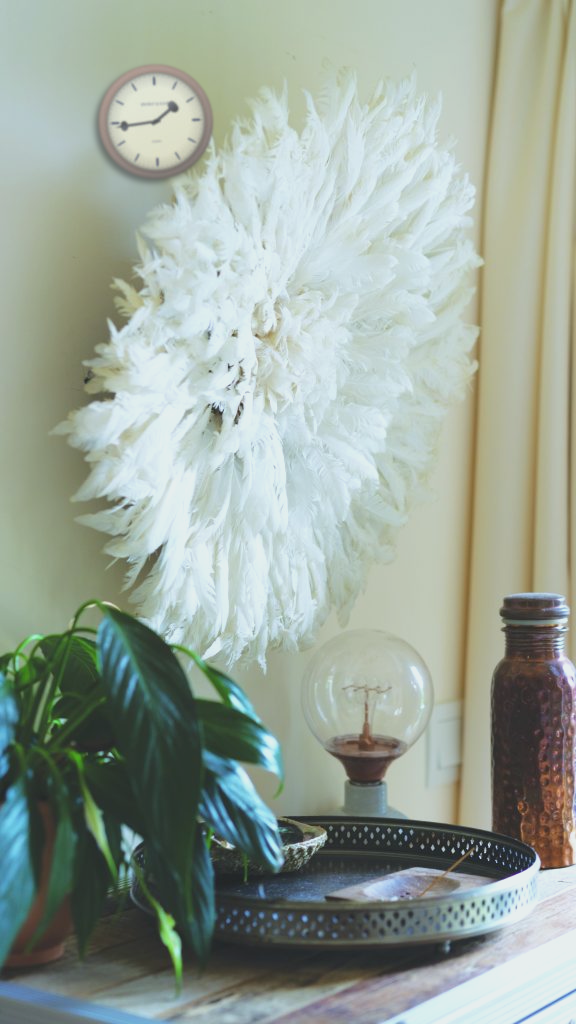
{"hour": 1, "minute": 44}
